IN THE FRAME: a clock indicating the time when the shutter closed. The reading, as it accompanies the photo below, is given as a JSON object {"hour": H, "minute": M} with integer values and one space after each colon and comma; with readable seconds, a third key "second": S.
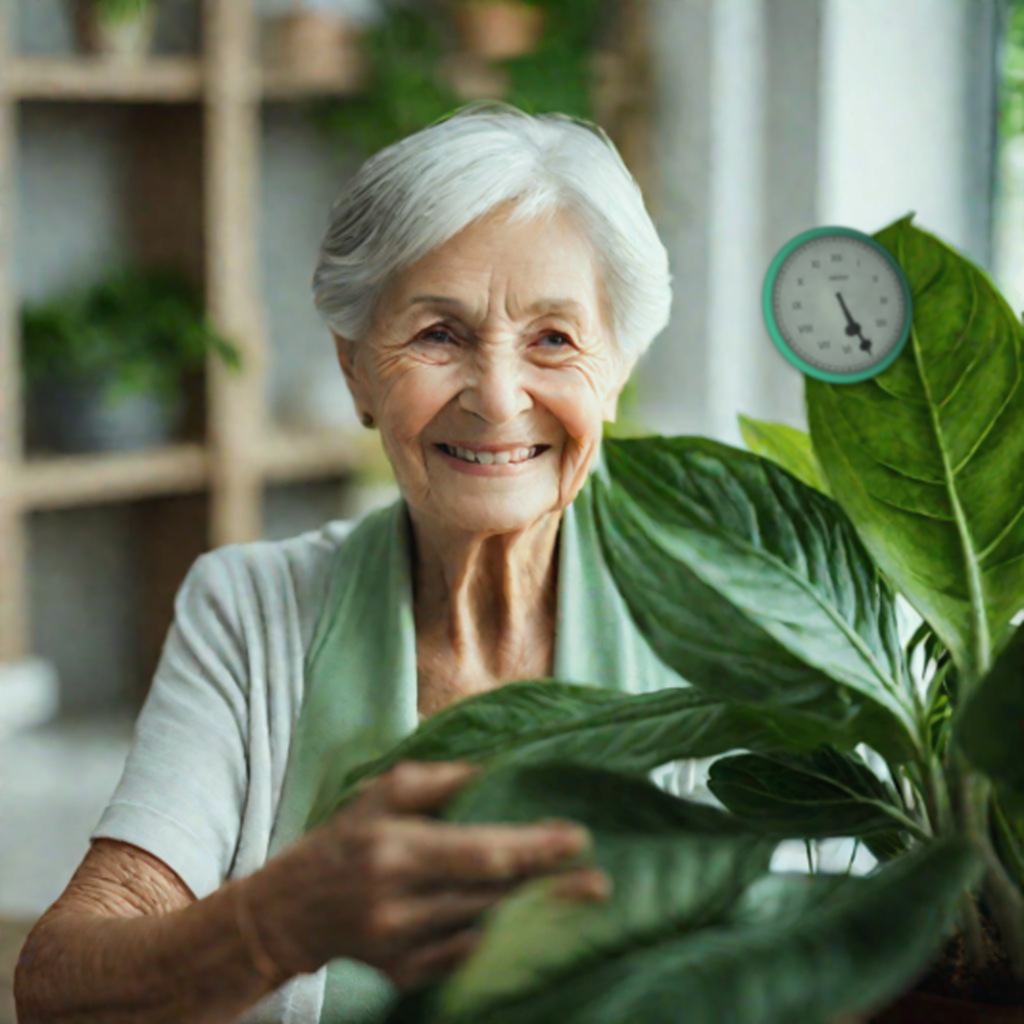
{"hour": 5, "minute": 26}
